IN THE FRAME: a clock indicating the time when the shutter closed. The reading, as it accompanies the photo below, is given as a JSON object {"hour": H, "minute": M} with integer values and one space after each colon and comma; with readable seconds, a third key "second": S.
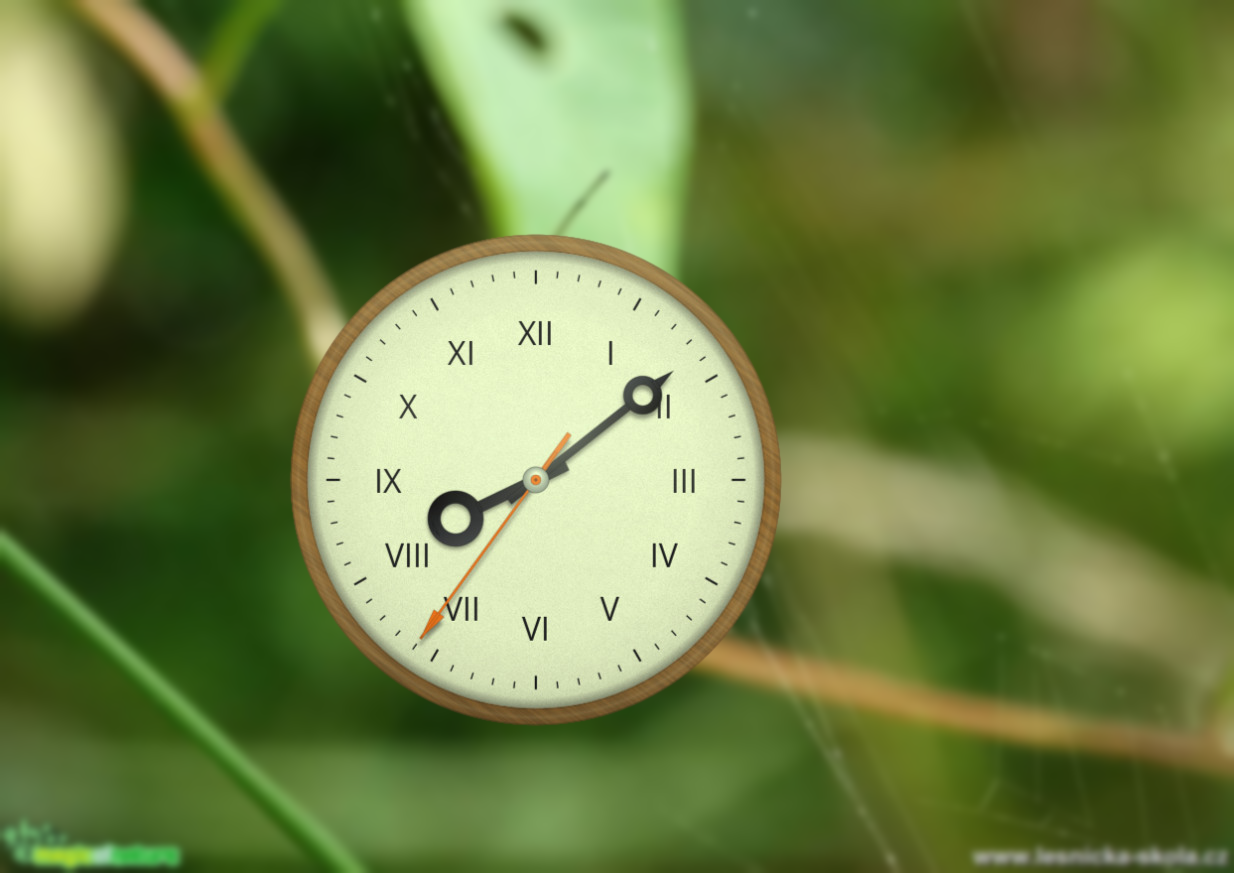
{"hour": 8, "minute": 8, "second": 36}
